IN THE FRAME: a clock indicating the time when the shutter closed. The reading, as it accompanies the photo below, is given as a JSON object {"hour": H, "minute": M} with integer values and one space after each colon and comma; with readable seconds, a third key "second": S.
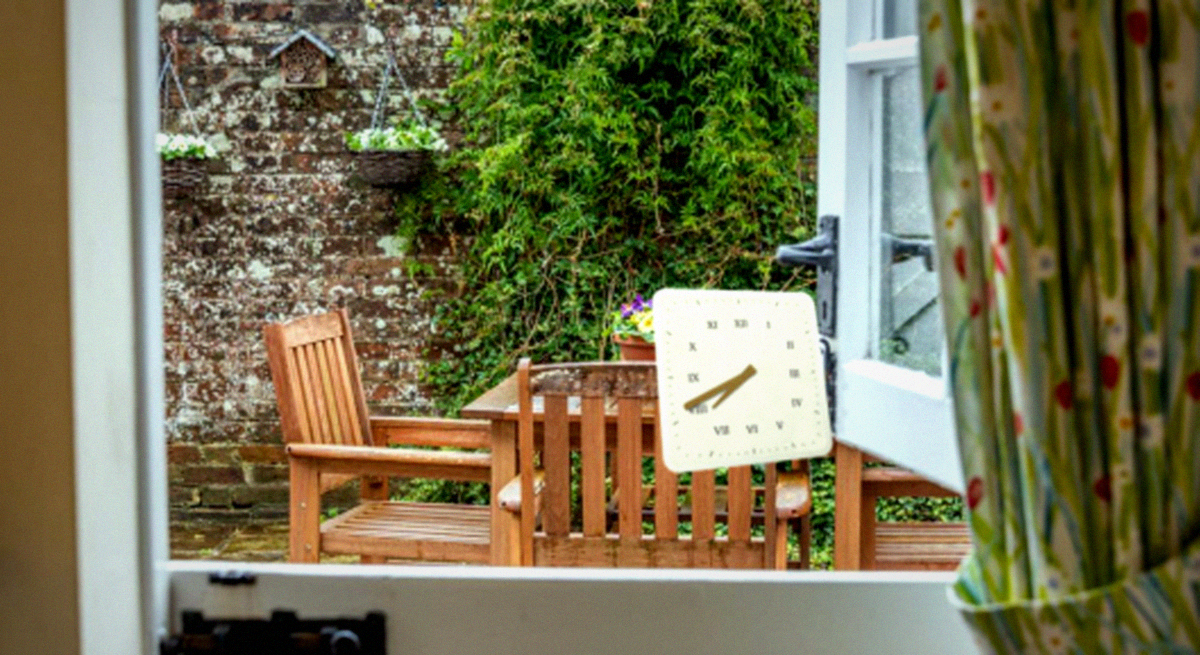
{"hour": 7, "minute": 41}
